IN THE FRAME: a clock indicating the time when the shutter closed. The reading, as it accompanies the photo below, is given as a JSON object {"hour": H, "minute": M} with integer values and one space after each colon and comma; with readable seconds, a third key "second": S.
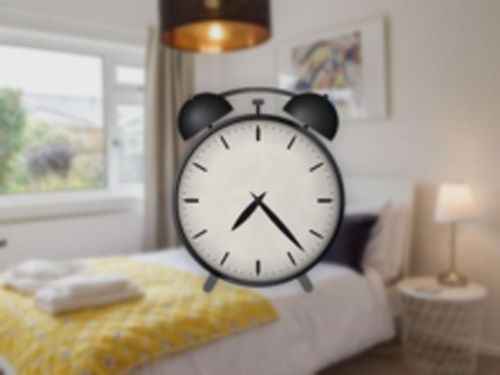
{"hour": 7, "minute": 23}
